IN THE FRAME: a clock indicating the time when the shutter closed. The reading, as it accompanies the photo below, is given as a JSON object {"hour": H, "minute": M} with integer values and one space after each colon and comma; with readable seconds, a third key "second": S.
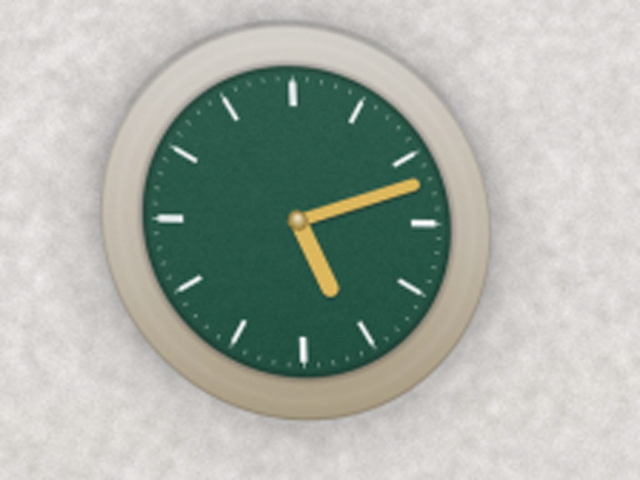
{"hour": 5, "minute": 12}
